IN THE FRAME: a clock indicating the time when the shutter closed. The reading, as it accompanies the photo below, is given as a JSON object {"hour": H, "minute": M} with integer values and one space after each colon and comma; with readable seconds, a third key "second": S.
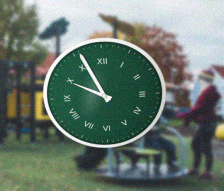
{"hour": 9, "minute": 56}
